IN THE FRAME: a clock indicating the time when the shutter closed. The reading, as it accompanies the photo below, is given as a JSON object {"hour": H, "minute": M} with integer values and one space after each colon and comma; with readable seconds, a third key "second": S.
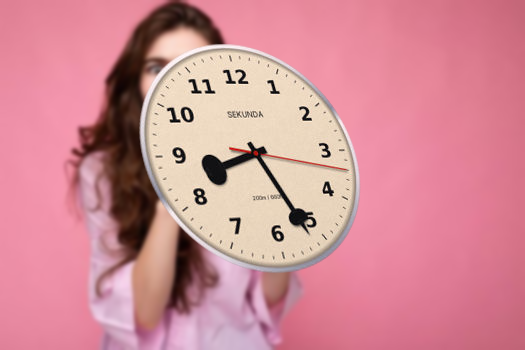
{"hour": 8, "minute": 26, "second": 17}
